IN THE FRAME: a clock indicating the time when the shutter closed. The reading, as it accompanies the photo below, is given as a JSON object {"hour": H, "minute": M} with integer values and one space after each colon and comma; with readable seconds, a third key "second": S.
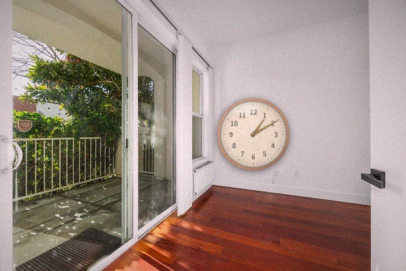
{"hour": 1, "minute": 10}
